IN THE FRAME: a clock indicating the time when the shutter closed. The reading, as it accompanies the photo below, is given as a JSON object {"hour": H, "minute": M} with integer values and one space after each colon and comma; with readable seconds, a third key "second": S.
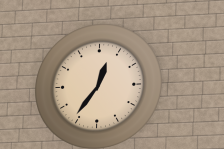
{"hour": 12, "minute": 36}
